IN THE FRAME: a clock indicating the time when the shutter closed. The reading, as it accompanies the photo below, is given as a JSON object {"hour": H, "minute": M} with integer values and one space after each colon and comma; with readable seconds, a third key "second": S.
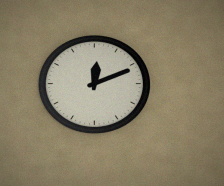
{"hour": 12, "minute": 11}
